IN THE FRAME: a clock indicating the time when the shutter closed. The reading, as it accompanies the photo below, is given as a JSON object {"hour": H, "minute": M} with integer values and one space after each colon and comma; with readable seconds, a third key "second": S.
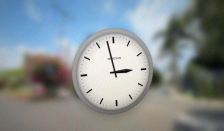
{"hour": 2, "minute": 58}
